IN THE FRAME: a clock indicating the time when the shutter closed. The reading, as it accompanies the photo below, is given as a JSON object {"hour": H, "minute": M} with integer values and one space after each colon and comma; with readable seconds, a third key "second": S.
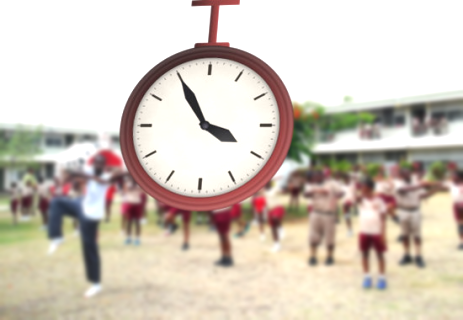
{"hour": 3, "minute": 55}
